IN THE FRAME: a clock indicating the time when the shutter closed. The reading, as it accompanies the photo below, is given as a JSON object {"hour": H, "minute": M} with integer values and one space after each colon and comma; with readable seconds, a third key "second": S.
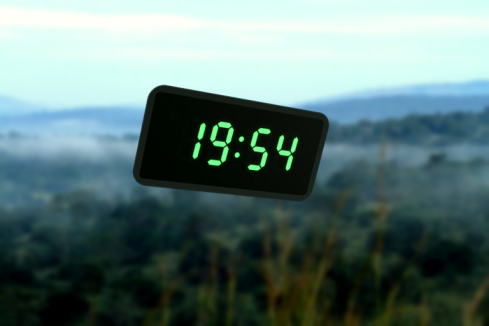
{"hour": 19, "minute": 54}
